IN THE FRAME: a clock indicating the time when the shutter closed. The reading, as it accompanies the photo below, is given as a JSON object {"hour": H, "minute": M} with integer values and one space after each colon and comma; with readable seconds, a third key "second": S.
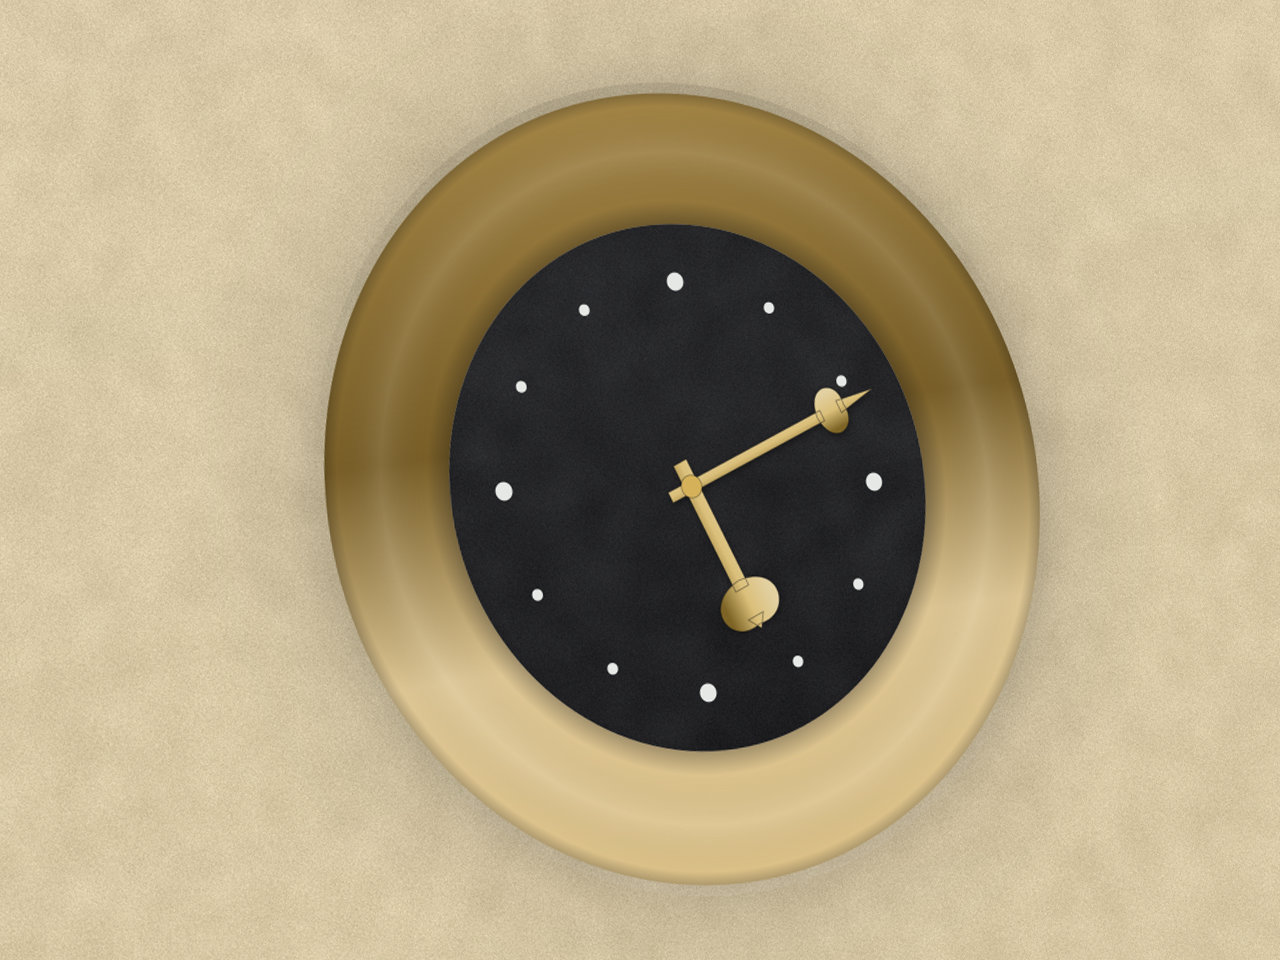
{"hour": 5, "minute": 11}
